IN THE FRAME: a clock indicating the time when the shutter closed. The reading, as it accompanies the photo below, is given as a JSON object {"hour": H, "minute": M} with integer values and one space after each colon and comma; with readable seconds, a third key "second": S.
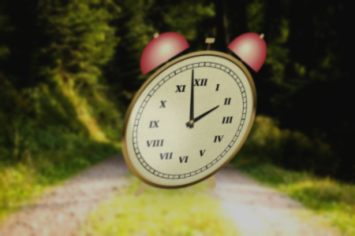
{"hour": 1, "minute": 58}
